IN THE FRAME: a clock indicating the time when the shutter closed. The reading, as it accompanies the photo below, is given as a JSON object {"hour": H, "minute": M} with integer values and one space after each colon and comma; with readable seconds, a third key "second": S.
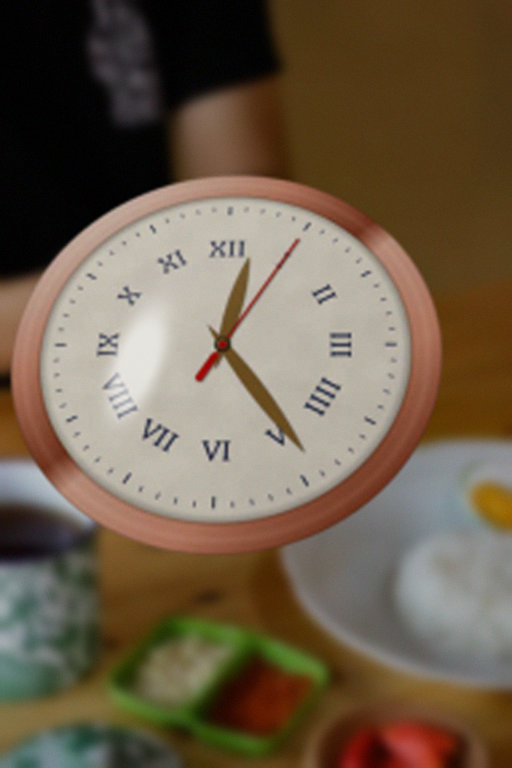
{"hour": 12, "minute": 24, "second": 5}
